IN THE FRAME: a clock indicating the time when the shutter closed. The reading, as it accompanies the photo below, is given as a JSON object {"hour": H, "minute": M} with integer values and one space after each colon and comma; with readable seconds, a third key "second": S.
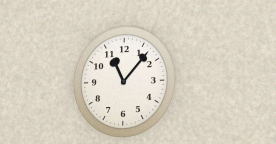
{"hour": 11, "minute": 7}
